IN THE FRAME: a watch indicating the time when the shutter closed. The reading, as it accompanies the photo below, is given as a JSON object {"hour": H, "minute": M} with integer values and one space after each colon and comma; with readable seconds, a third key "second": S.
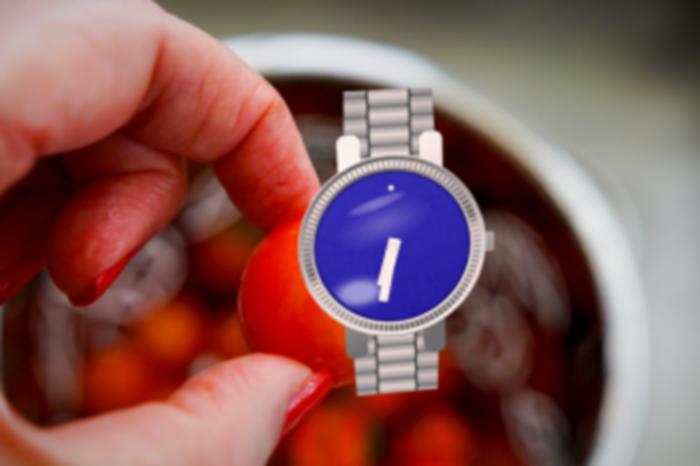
{"hour": 6, "minute": 32}
